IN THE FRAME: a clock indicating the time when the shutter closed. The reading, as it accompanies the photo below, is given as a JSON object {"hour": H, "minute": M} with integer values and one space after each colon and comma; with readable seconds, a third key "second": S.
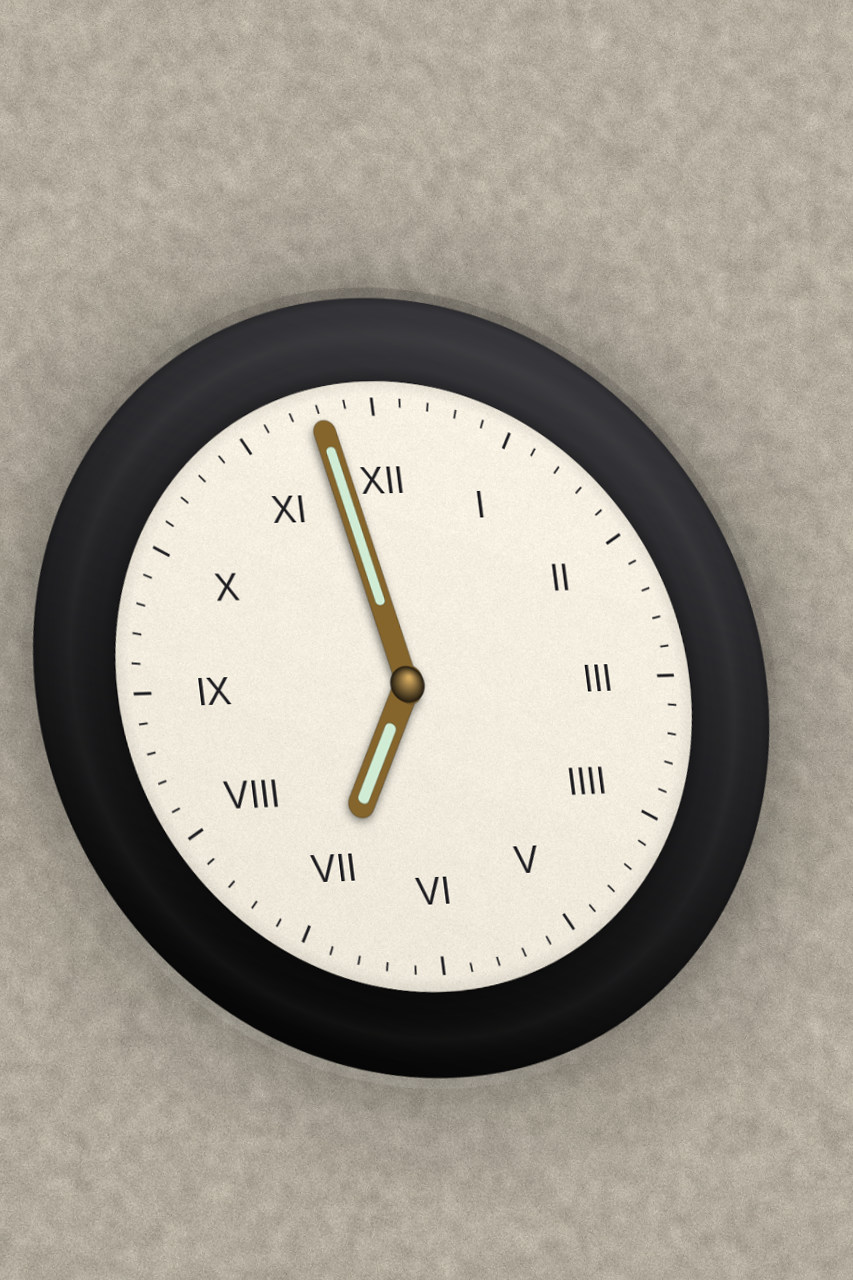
{"hour": 6, "minute": 58}
